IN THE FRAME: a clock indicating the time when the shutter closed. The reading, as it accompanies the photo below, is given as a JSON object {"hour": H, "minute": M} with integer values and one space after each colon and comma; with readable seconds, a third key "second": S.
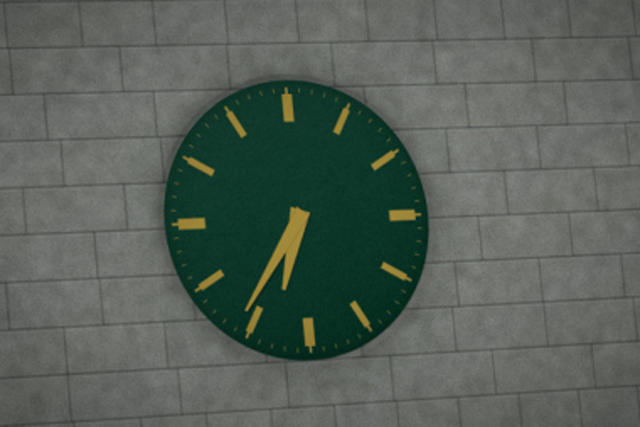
{"hour": 6, "minute": 36}
